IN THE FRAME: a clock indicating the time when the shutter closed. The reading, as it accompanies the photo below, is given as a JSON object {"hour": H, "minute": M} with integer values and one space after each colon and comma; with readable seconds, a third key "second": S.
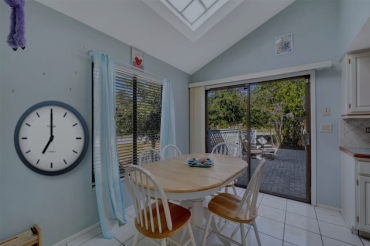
{"hour": 7, "minute": 0}
